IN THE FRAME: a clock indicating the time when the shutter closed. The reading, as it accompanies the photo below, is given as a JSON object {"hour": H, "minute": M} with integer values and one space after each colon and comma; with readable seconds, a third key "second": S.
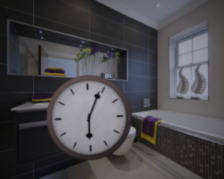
{"hour": 6, "minute": 4}
